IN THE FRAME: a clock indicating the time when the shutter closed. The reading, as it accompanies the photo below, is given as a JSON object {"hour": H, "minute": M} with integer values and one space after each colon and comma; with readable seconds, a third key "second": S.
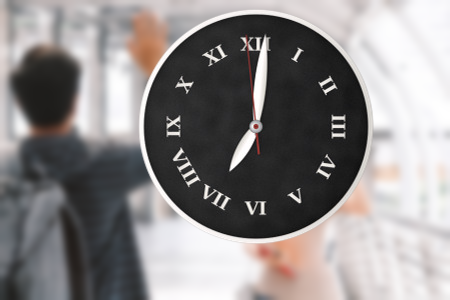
{"hour": 7, "minute": 0, "second": 59}
